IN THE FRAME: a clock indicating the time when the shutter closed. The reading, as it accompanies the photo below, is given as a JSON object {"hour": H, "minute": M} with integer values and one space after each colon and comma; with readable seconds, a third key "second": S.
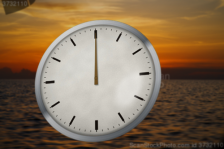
{"hour": 12, "minute": 0}
